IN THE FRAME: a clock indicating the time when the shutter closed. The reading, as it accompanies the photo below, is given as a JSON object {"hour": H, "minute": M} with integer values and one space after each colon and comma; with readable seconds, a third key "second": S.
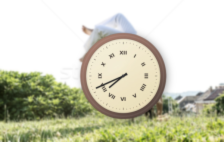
{"hour": 7, "minute": 41}
